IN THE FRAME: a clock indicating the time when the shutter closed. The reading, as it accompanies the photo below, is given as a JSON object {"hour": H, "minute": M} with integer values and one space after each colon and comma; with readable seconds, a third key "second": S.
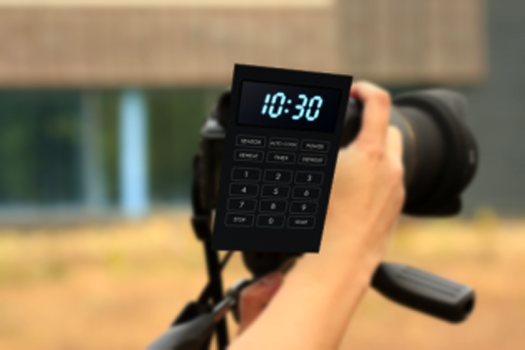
{"hour": 10, "minute": 30}
